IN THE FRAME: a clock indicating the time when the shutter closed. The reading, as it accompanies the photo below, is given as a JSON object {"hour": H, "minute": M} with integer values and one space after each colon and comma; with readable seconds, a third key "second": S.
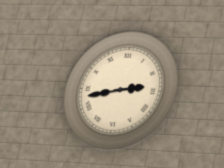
{"hour": 2, "minute": 43}
